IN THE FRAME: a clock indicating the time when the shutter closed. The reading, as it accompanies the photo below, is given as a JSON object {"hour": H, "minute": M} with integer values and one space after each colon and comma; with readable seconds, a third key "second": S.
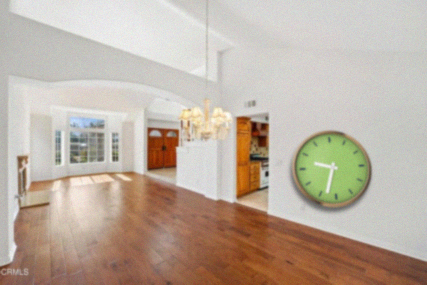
{"hour": 9, "minute": 33}
